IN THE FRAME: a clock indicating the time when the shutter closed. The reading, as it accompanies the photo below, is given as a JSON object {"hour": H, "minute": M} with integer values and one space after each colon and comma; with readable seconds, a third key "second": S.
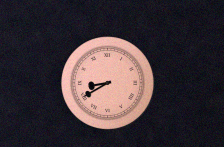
{"hour": 8, "minute": 40}
